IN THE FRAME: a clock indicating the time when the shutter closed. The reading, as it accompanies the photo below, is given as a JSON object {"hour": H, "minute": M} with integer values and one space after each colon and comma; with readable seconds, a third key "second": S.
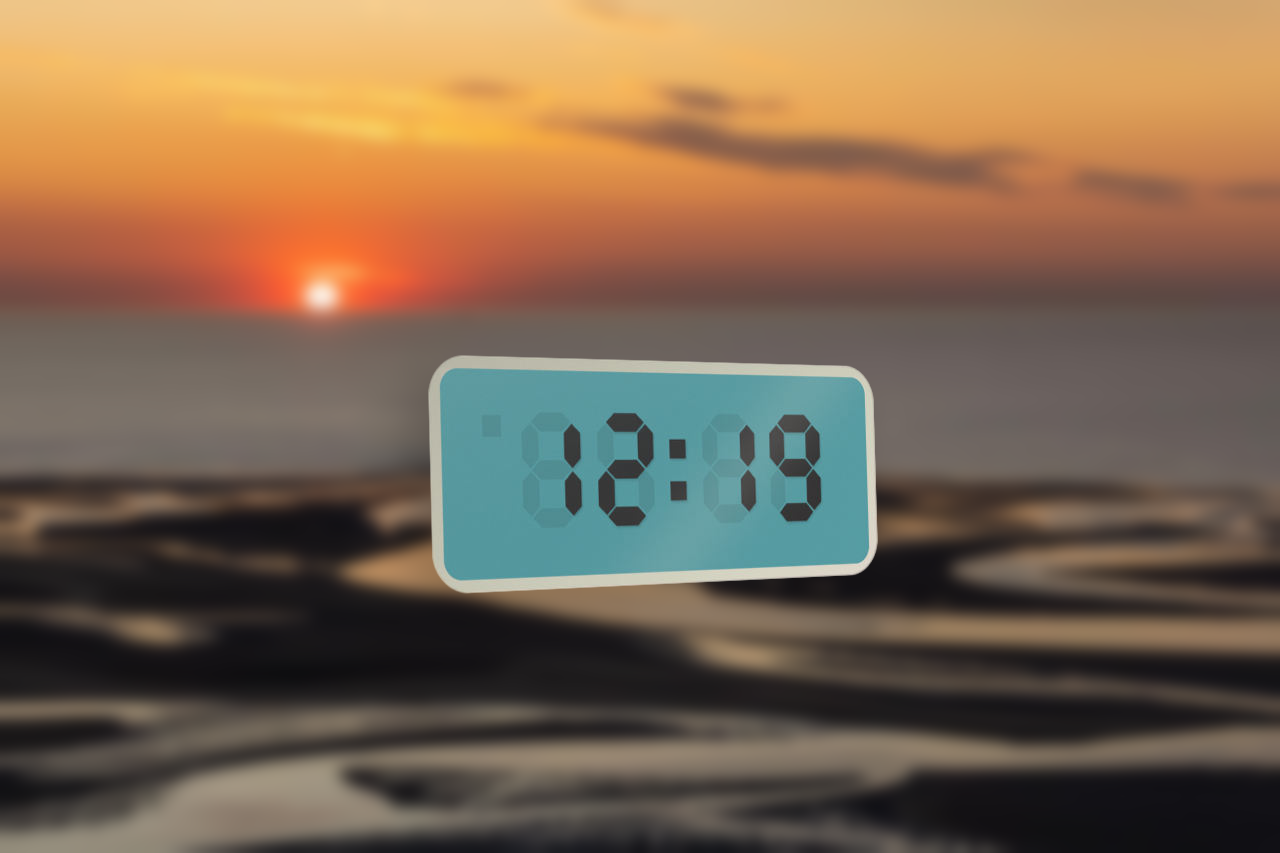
{"hour": 12, "minute": 19}
